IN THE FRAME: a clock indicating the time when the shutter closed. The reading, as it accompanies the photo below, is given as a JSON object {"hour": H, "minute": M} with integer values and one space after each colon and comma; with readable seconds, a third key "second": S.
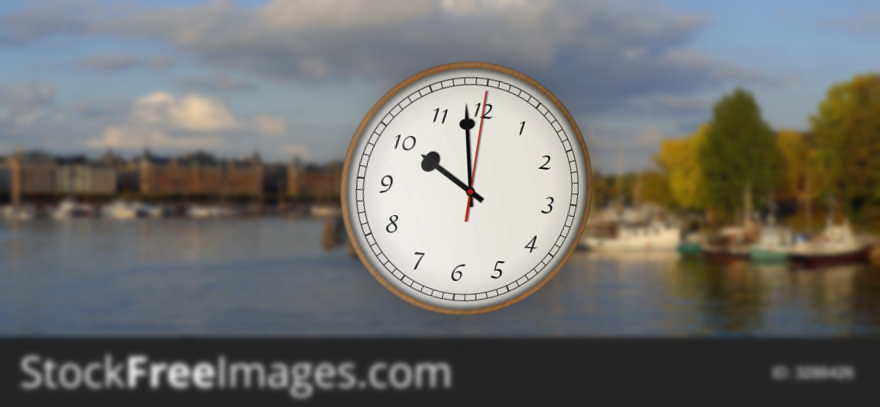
{"hour": 9, "minute": 58, "second": 0}
